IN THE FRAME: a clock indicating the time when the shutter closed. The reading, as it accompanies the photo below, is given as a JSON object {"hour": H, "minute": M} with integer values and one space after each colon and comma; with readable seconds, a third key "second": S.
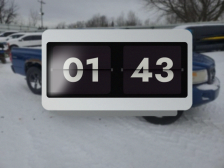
{"hour": 1, "minute": 43}
